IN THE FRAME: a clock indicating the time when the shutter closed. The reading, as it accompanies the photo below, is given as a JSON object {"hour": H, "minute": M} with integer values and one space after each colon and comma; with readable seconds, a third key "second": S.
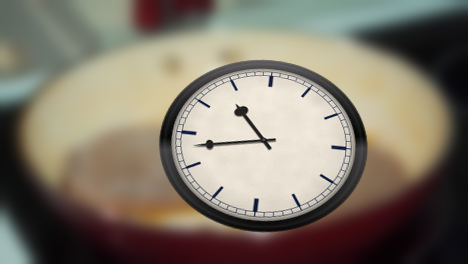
{"hour": 10, "minute": 43}
